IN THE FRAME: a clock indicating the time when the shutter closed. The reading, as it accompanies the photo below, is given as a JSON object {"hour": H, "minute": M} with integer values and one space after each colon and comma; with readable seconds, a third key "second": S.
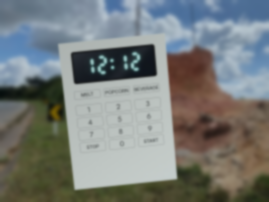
{"hour": 12, "minute": 12}
